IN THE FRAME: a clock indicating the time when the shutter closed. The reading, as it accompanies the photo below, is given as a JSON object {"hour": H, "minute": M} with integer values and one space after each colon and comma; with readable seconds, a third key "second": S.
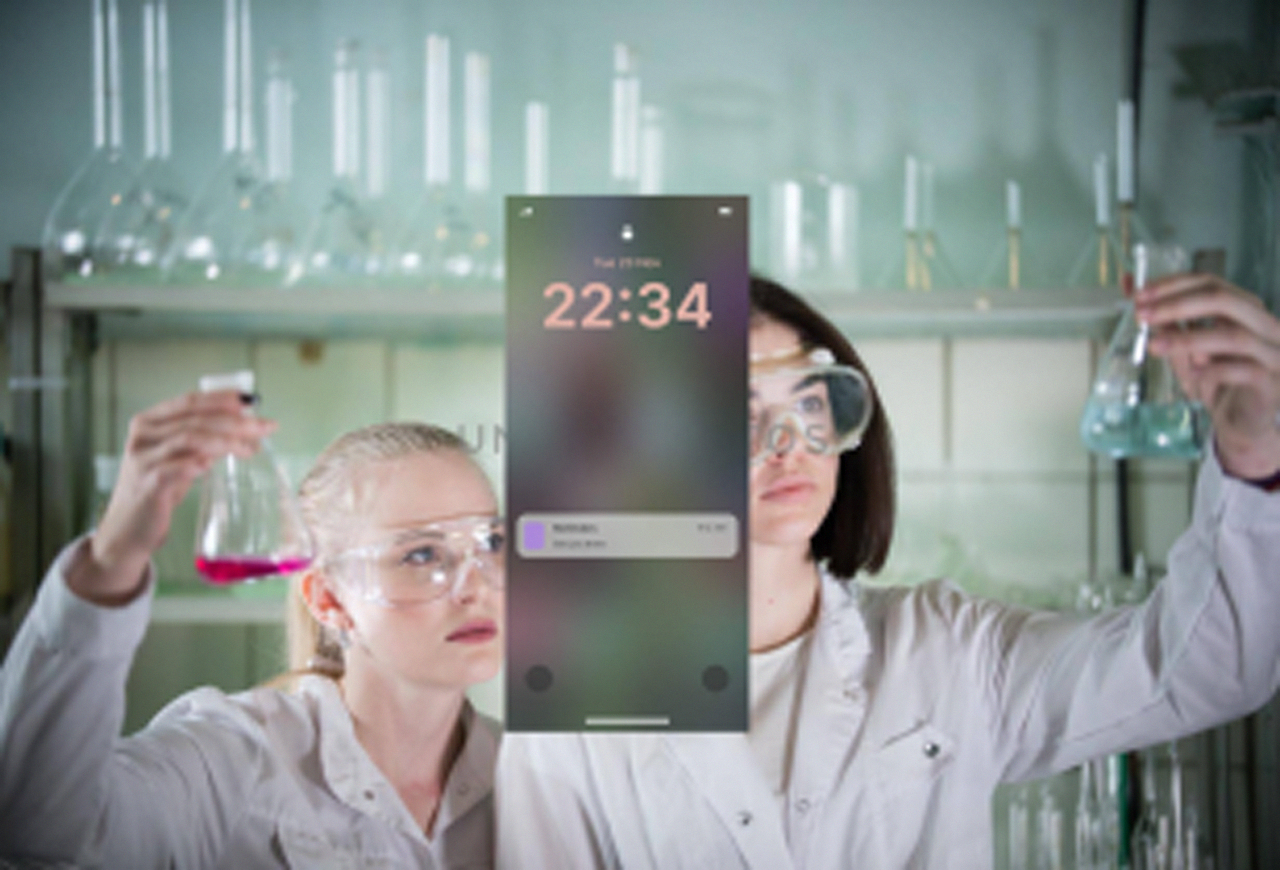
{"hour": 22, "minute": 34}
